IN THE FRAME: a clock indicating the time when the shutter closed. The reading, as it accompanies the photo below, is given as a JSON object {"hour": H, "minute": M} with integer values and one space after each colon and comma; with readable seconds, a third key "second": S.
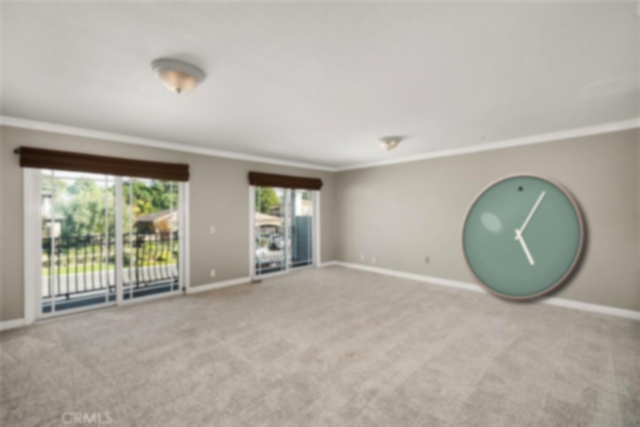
{"hour": 5, "minute": 5}
